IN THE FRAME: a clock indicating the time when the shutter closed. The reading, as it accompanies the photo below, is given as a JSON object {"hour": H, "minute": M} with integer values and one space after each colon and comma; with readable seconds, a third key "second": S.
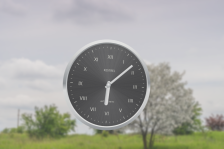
{"hour": 6, "minute": 8}
